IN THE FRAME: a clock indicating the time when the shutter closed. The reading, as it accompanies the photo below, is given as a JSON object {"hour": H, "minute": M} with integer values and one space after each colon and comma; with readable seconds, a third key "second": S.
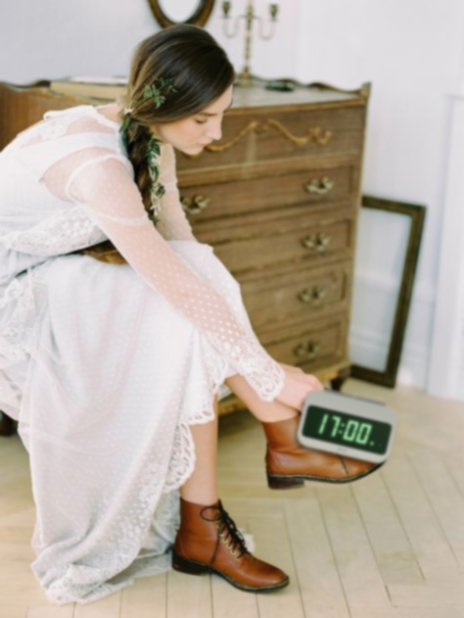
{"hour": 17, "minute": 0}
